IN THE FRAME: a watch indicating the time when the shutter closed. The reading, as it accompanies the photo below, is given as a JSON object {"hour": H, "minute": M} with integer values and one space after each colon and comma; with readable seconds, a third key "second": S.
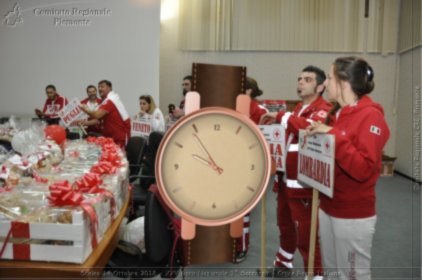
{"hour": 9, "minute": 54}
